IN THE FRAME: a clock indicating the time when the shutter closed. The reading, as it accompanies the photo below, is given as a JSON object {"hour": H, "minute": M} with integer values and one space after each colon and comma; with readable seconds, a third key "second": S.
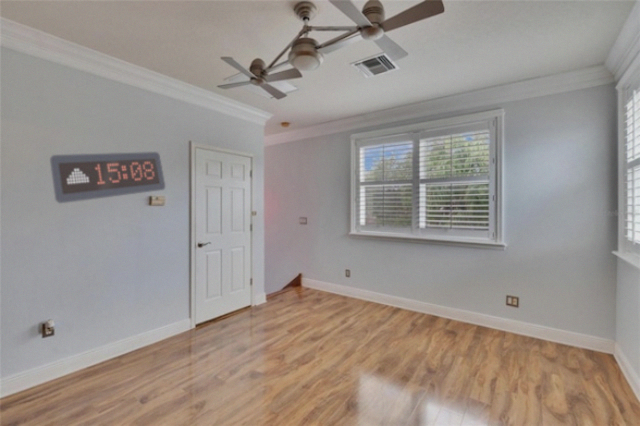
{"hour": 15, "minute": 8}
